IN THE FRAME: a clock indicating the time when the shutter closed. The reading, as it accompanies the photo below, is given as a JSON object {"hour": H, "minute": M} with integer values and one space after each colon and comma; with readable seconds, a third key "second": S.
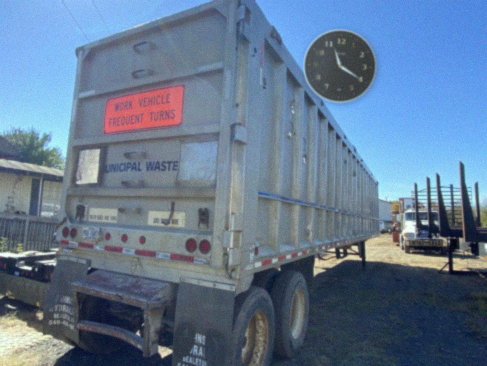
{"hour": 11, "minute": 20}
